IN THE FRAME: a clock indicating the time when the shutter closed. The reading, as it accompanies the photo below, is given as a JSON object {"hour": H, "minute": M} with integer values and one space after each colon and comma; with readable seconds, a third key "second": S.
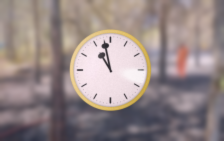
{"hour": 10, "minute": 58}
